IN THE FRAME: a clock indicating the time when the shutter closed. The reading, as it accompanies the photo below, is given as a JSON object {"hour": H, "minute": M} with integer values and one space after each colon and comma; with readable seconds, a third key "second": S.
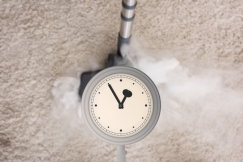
{"hour": 12, "minute": 55}
